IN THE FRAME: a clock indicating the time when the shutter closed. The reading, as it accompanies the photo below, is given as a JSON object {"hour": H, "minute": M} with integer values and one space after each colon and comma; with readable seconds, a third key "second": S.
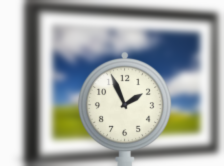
{"hour": 1, "minute": 56}
